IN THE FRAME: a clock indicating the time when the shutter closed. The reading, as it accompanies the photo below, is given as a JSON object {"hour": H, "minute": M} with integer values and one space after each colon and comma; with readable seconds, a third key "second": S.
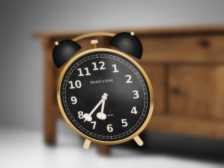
{"hour": 6, "minute": 38}
